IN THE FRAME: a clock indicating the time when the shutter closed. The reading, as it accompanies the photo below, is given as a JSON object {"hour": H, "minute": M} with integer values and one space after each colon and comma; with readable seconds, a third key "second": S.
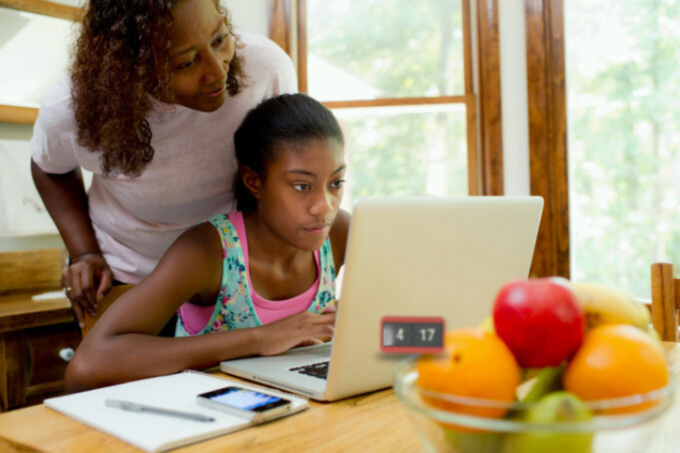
{"hour": 4, "minute": 17}
